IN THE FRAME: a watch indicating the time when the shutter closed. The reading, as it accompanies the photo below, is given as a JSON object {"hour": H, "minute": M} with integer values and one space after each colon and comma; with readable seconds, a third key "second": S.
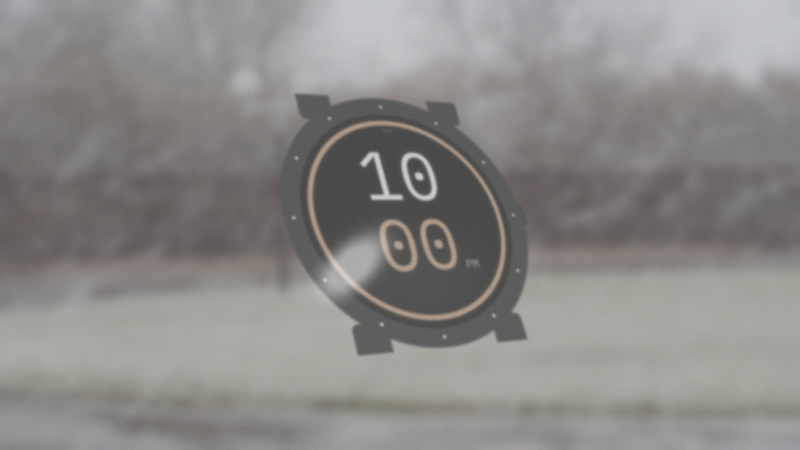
{"hour": 10, "minute": 0}
